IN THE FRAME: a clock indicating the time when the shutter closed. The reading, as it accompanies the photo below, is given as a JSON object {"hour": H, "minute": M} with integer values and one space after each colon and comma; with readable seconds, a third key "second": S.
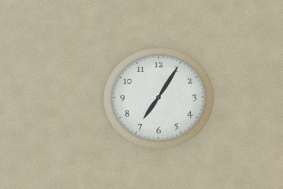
{"hour": 7, "minute": 5}
